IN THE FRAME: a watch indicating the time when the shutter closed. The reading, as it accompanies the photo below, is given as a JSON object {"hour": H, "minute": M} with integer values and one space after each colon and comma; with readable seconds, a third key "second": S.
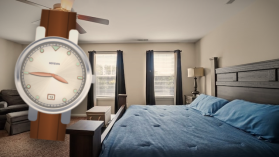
{"hour": 3, "minute": 45}
